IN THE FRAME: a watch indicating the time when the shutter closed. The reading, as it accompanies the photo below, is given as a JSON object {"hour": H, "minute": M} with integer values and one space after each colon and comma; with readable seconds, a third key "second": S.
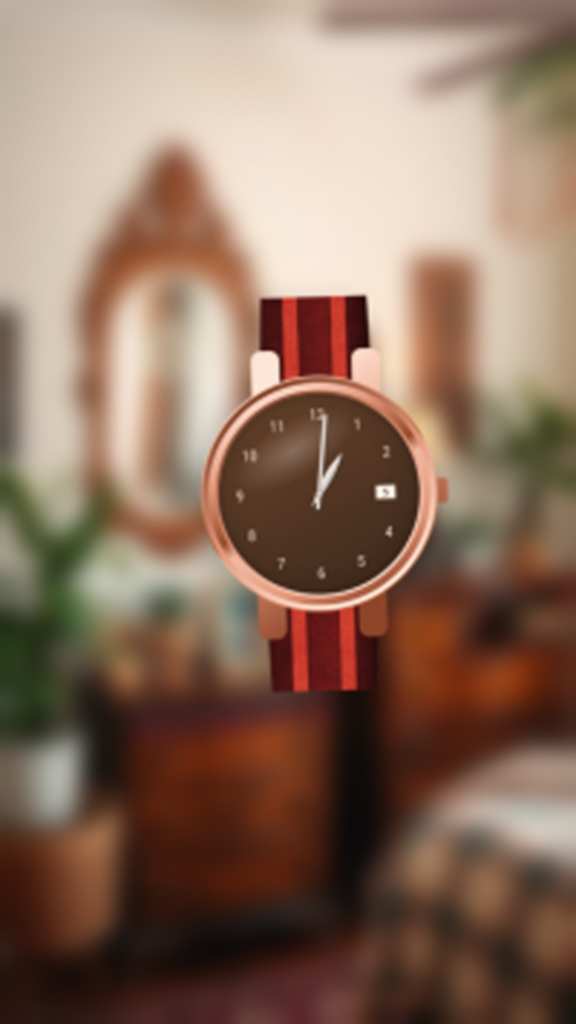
{"hour": 1, "minute": 1}
